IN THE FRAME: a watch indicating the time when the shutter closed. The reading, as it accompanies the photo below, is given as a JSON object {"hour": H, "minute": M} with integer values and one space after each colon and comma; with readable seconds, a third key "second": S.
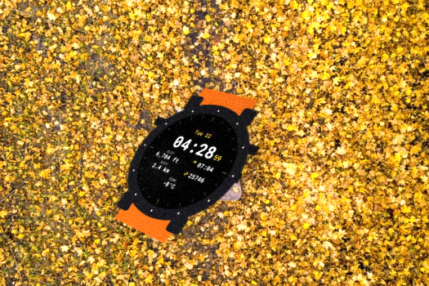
{"hour": 4, "minute": 28}
